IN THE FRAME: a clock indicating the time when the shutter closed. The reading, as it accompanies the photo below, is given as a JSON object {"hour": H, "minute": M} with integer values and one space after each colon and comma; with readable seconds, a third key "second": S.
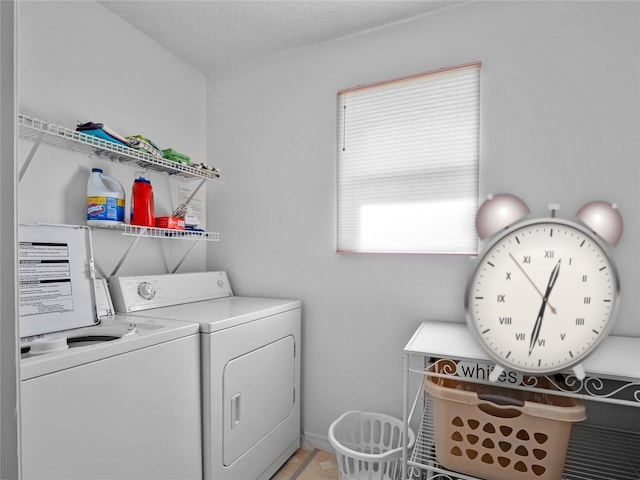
{"hour": 12, "minute": 31, "second": 53}
